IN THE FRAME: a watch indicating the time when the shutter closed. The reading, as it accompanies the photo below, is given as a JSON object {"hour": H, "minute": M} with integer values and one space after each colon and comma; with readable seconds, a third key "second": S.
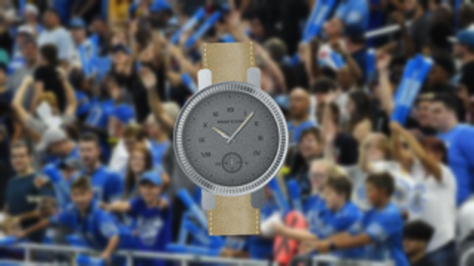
{"hour": 10, "minute": 7}
